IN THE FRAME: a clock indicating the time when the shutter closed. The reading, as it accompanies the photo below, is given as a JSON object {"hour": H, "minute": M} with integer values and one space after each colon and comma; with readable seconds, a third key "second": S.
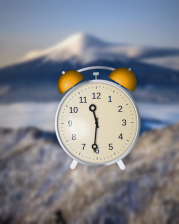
{"hour": 11, "minute": 31}
